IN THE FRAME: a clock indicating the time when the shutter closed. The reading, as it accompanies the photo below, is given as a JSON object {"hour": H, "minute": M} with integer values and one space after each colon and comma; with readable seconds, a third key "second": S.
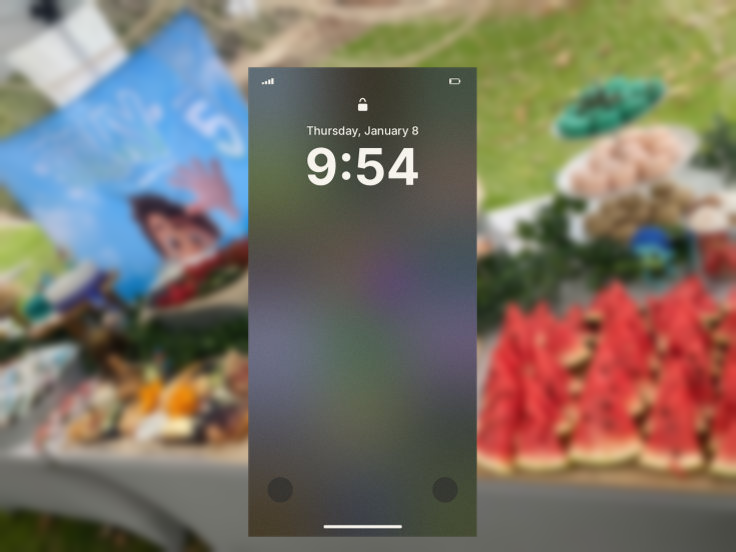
{"hour": 9, "minute": 54}
